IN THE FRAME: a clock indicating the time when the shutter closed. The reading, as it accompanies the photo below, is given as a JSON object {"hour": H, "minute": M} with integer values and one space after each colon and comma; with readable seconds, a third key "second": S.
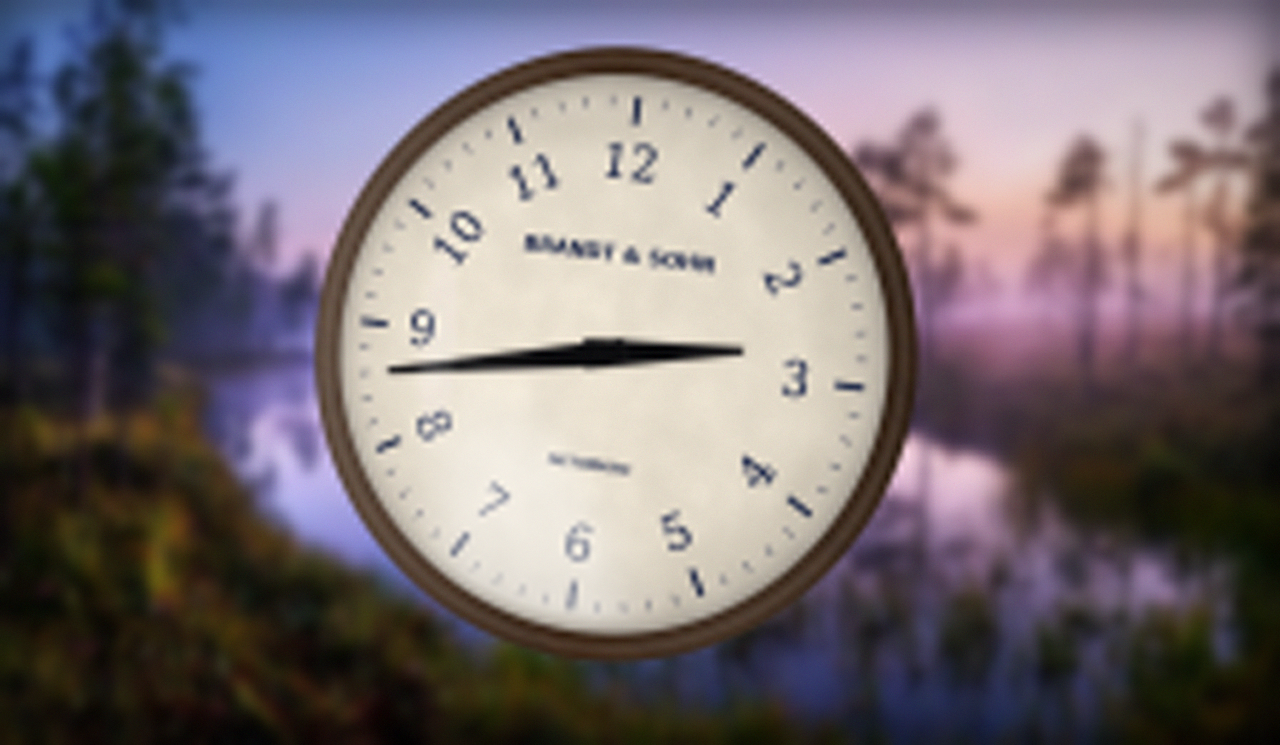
{"hour": 2, "minute": 43}
